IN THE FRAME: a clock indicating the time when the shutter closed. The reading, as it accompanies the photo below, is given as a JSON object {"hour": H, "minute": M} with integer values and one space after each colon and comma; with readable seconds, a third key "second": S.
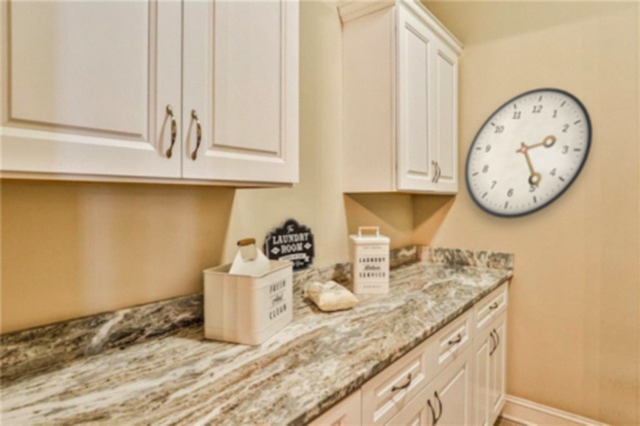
{"hour": 2, "minute": 24}
